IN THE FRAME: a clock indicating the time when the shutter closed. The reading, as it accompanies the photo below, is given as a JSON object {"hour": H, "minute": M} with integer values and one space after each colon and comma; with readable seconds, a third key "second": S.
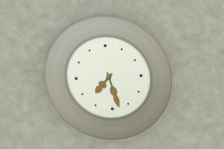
{"hour": 7, "minute": 28}
